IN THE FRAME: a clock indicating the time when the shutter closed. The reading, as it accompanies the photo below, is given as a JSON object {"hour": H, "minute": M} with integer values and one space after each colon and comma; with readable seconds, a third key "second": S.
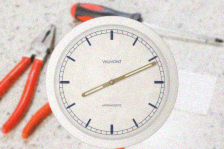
{"hour": 8, "minute": 11}
